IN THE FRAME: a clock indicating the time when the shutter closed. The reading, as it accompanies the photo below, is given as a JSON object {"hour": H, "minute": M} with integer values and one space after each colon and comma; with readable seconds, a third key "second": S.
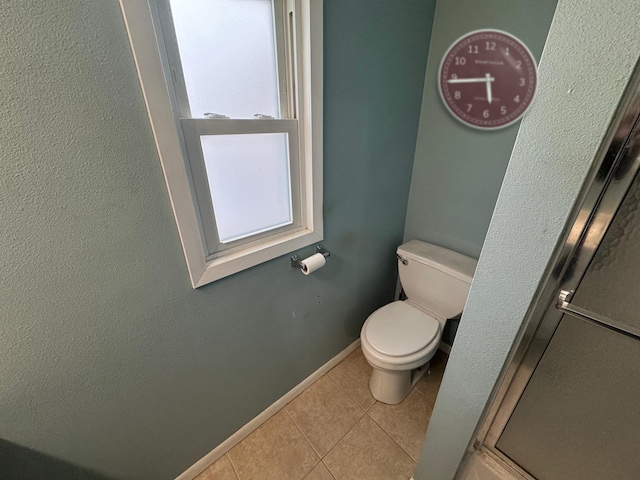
{"hour": 5, "minute": 44}
